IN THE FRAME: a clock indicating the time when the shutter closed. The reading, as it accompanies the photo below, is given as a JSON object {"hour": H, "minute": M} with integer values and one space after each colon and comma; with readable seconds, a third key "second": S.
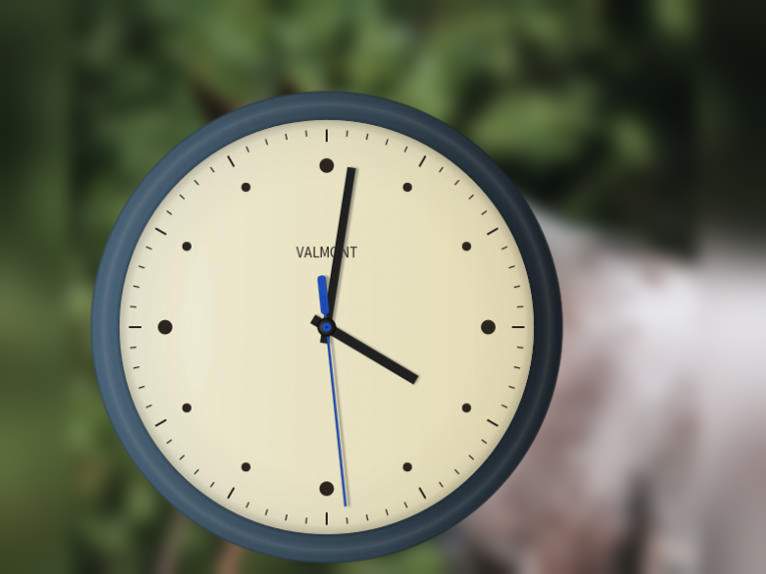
{"hour": 4, "minute": 1, "second": 29}
